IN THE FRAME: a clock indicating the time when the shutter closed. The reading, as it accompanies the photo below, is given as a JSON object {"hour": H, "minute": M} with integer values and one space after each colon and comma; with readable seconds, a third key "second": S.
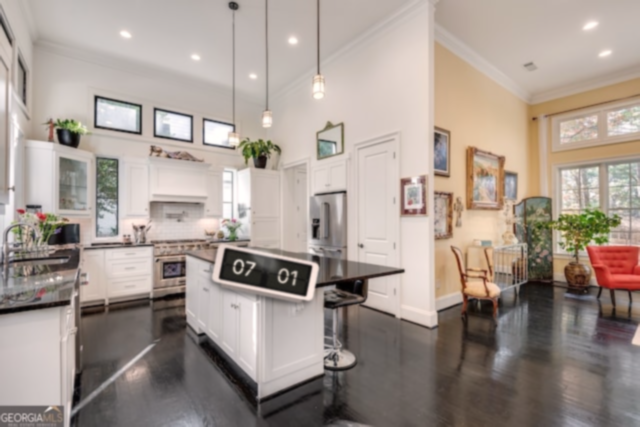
{"hour": 7, "minute": 1}
